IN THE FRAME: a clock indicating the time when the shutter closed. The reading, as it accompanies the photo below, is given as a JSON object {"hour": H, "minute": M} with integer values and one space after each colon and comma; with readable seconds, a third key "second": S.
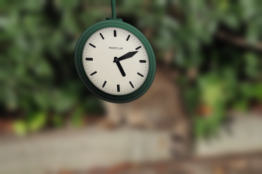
{"hour": 5, "minute": 11}
